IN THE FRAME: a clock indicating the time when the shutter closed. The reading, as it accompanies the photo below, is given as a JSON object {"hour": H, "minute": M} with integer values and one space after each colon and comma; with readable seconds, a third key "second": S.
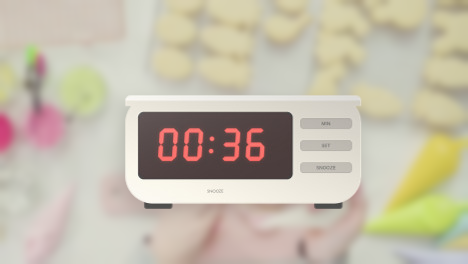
{"hour": 0, "minute": 36}
